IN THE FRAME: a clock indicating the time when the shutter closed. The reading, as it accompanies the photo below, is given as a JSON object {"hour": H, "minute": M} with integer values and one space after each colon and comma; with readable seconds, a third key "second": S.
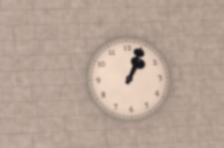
{"hour": 1, "minute": 4}
